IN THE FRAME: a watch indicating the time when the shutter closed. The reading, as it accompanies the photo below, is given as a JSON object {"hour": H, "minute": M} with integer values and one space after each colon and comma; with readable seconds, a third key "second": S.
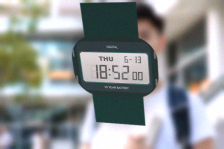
{"hour": 18, "minute": 52, "second": 0}
